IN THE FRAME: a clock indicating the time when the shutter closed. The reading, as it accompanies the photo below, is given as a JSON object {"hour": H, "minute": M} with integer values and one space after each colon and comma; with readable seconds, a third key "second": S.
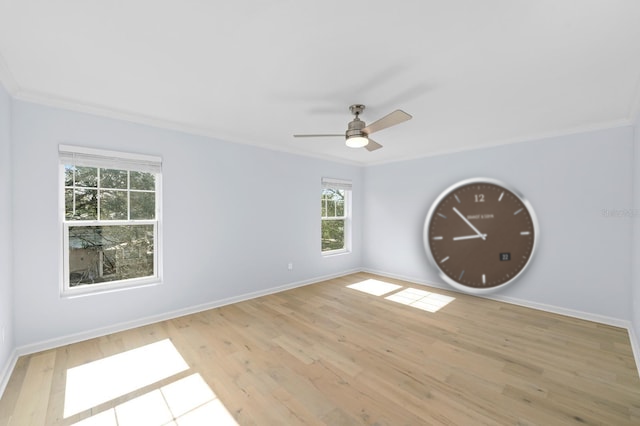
{"hour": 8, "minute": 53}
